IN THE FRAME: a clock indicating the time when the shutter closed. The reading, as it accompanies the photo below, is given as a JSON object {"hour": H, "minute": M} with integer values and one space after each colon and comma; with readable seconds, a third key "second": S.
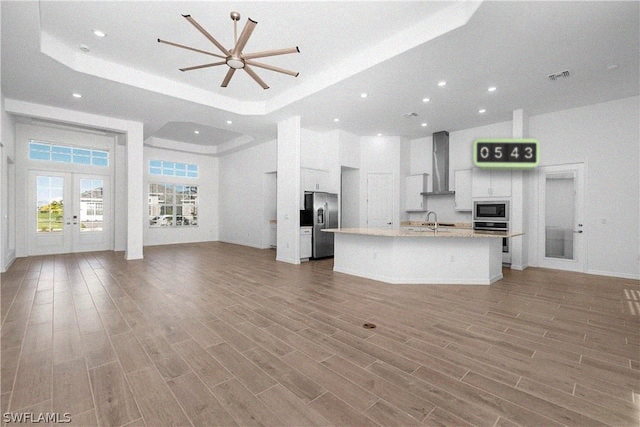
{"hour": 5, "minute": 43}
